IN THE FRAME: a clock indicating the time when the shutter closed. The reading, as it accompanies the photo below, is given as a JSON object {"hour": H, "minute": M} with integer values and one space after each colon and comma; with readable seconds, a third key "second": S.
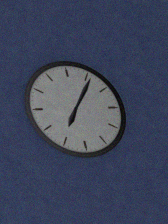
{"hour": 7, "minute": 6}
